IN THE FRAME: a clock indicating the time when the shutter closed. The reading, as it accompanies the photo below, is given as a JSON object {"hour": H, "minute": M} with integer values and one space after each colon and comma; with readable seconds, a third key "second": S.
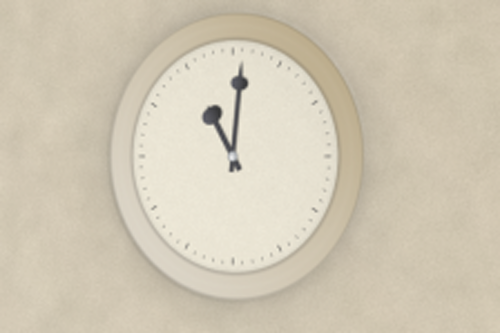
{"hour": 11, "minute": 1}
